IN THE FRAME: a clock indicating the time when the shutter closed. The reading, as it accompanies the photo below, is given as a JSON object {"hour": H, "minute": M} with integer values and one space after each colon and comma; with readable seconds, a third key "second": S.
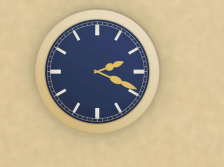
{"hour": 2, "minute": 19}
